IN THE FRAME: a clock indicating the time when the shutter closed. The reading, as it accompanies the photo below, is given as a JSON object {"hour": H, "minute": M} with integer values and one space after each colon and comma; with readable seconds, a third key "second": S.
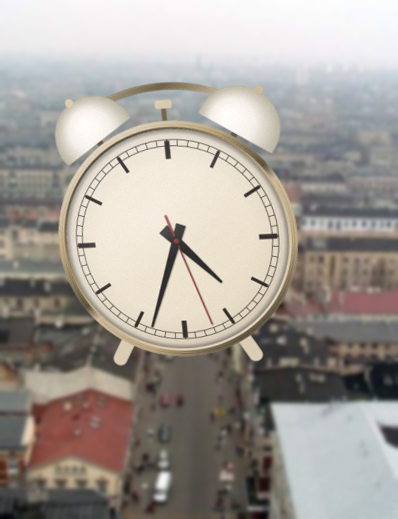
{"hour": 4, "minute": 33, "second": 27}
